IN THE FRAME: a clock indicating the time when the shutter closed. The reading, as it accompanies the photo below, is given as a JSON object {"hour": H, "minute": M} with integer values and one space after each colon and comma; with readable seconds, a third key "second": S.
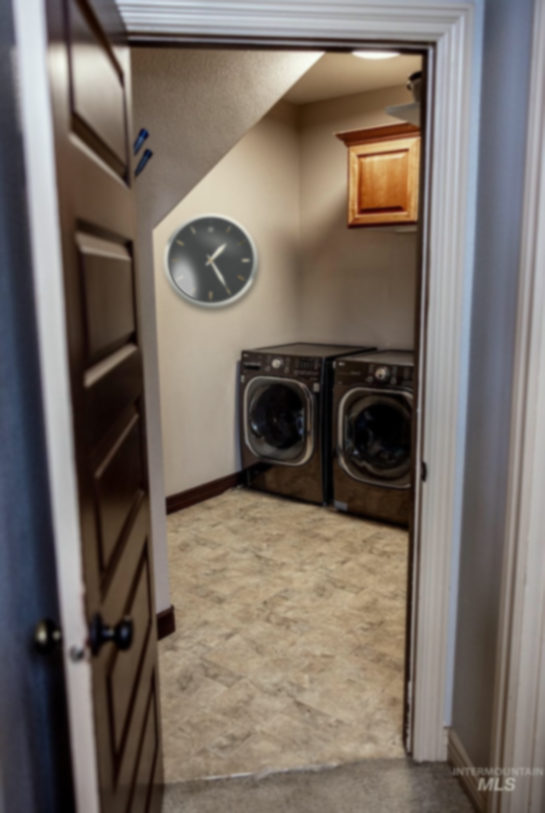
{"hour": 1, "minute": 25}
